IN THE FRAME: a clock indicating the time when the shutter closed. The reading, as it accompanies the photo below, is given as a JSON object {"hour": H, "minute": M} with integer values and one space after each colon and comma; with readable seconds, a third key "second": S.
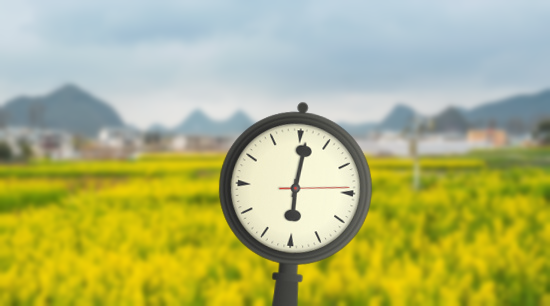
{"hour": 6, "minute": 1, "second": 14}
